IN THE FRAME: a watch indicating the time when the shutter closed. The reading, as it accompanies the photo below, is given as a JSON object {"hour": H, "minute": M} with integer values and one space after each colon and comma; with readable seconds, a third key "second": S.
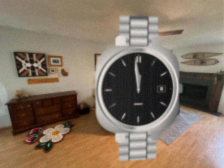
{"hour": 11, "minute": 59}
